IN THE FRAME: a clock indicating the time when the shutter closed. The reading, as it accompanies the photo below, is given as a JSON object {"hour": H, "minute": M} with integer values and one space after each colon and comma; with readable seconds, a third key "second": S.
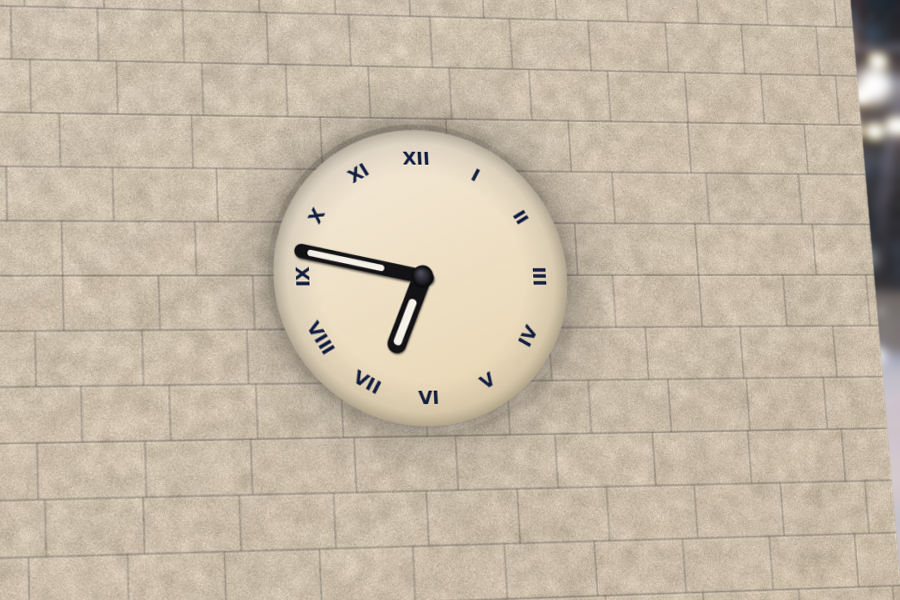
{"hour": 6, "minute": 47}
